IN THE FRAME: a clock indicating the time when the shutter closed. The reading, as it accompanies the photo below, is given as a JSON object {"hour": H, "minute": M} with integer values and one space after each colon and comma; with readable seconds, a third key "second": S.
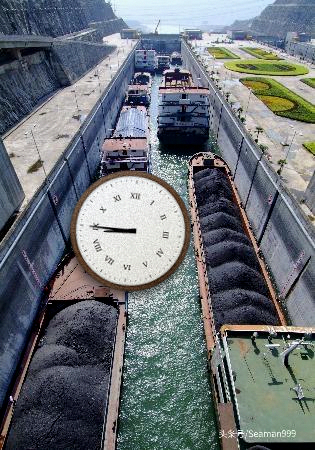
{"hour": 8, "minute": 45}
